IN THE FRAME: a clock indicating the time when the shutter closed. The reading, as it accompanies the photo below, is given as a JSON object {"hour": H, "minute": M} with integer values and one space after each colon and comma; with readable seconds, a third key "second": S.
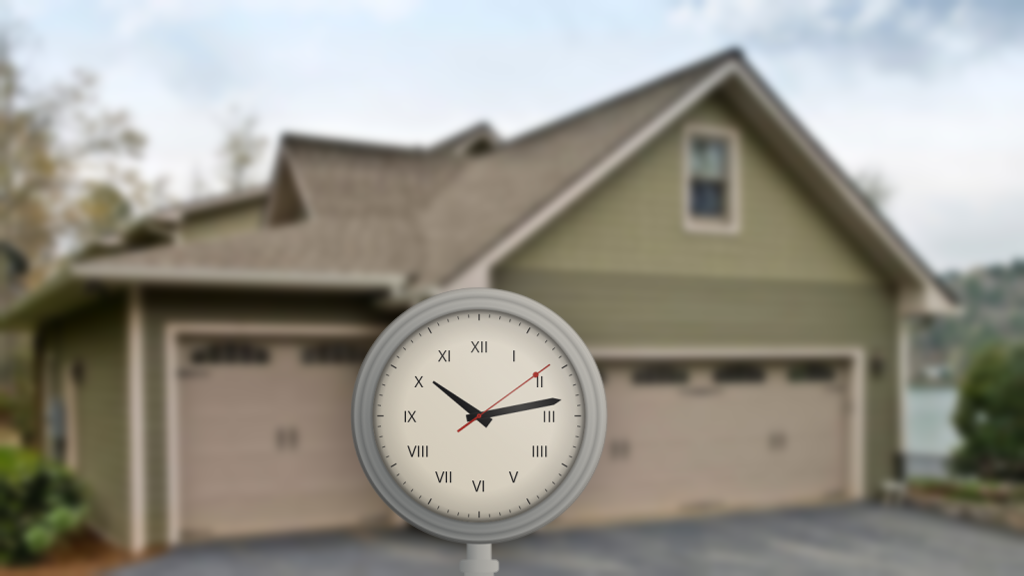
{"hour": 10, "minute": 13, "second": 9}
